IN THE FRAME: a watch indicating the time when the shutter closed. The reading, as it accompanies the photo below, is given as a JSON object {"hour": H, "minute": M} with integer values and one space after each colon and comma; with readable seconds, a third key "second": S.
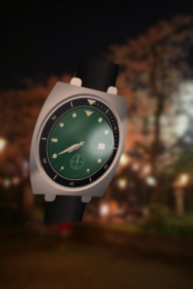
{"hour": 7, "minute": 40}
